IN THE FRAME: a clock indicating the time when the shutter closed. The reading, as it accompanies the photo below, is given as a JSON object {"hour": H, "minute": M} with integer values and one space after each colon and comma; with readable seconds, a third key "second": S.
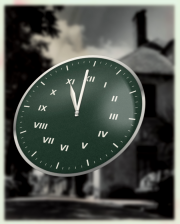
{"hour": 10, "minute": 59}
